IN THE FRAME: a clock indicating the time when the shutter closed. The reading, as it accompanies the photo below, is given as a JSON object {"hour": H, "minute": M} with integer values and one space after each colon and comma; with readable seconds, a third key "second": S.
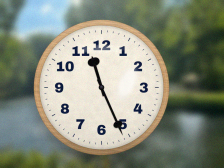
{"hour": 11, "minute": 26}
